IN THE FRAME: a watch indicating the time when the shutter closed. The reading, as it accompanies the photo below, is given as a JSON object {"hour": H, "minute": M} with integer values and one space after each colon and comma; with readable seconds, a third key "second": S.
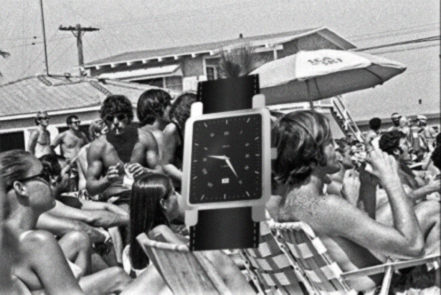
{"hour": 9, "minute": 25}
